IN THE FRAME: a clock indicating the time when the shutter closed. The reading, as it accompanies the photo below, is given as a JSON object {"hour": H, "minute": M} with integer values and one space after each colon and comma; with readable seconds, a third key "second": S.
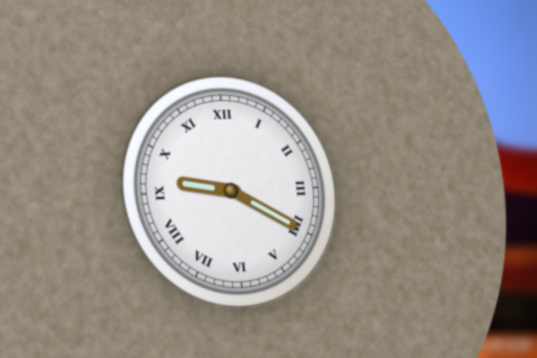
{"hour": 9, "minute": 20}
